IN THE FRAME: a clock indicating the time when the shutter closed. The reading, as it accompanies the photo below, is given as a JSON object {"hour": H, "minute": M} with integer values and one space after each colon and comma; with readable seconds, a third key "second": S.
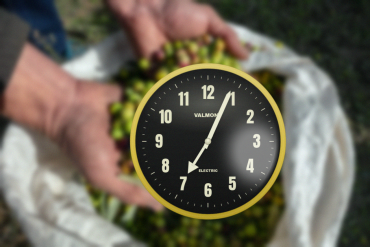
{"hour": 7, "minute": 4}
